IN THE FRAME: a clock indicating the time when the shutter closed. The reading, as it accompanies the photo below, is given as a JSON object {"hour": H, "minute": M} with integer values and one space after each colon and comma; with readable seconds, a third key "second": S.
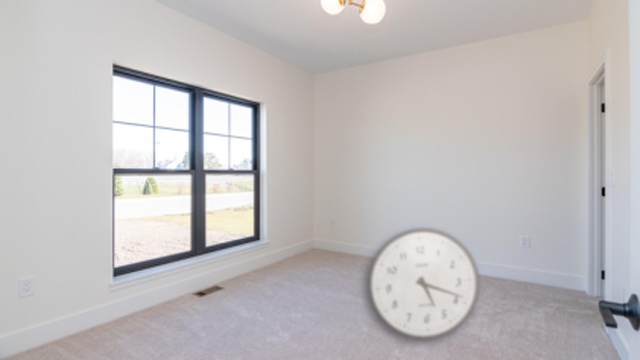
{"hour": 5, "minute": 19}
